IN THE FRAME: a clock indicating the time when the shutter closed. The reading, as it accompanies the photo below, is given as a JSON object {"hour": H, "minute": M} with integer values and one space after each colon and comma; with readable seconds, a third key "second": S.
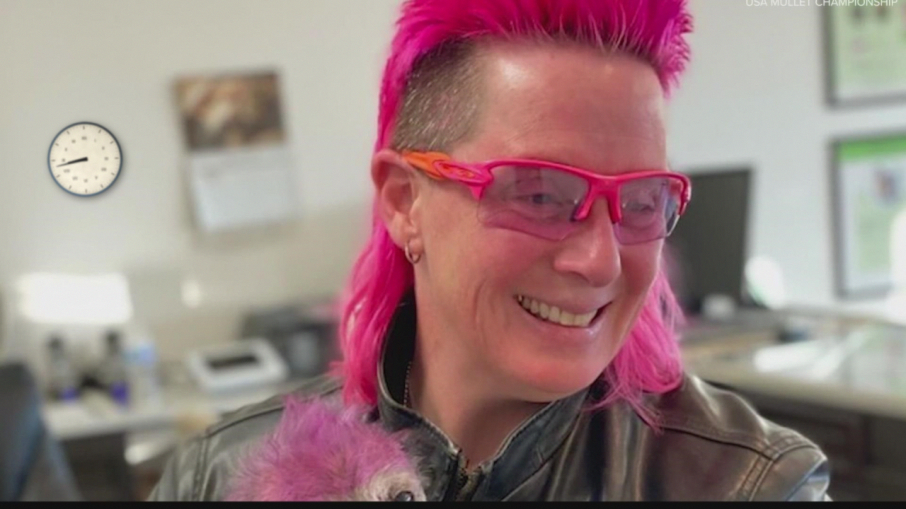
{"hour": 8, "minute": 43}
